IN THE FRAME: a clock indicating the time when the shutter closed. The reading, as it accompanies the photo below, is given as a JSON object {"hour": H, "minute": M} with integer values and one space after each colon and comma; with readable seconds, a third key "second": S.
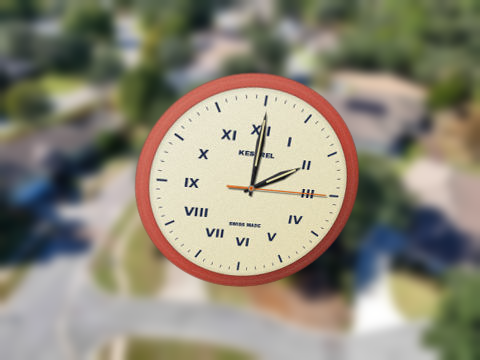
{"hour": 2, "minute": 0, "second": 15}
